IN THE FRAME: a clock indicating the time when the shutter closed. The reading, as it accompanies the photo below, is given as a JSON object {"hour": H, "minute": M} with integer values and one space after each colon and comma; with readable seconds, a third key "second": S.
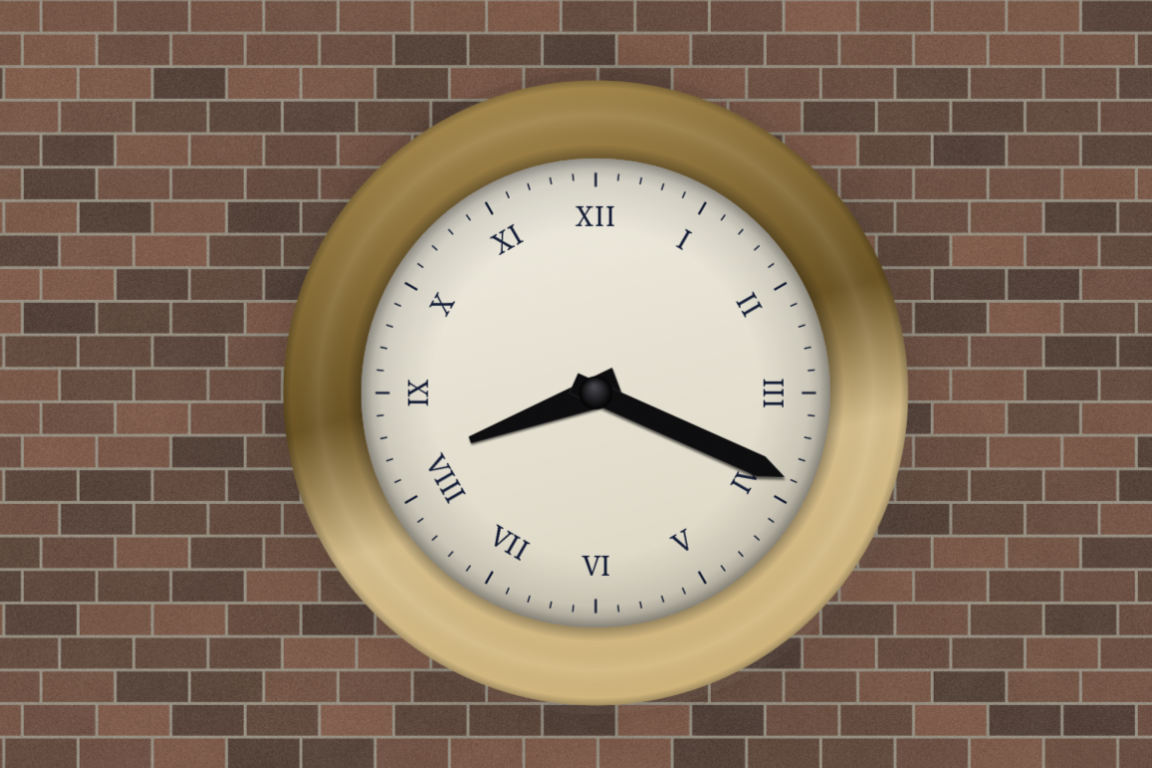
{"hour": 8, "minute": 19}
